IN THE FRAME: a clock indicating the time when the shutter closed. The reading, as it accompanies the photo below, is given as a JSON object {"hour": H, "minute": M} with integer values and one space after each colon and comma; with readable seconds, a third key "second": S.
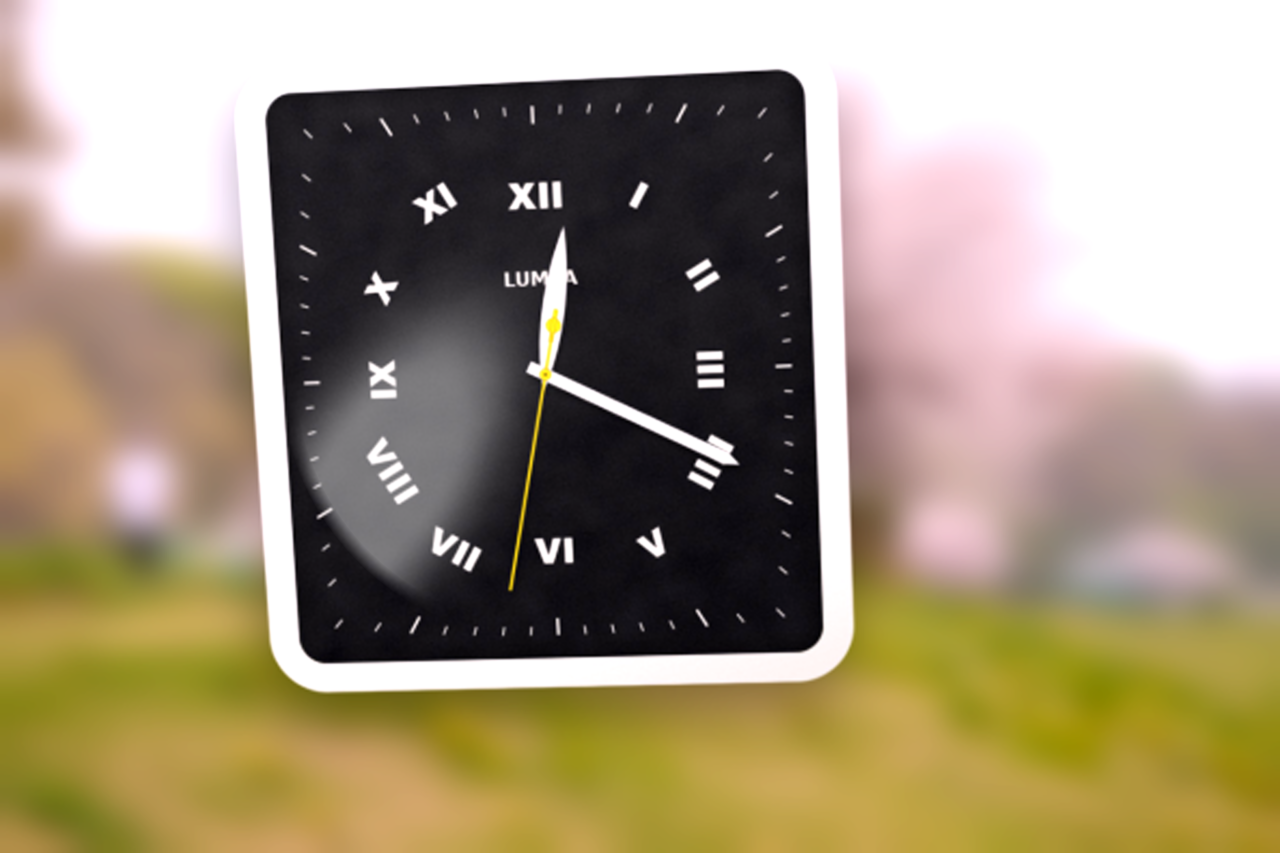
{"hour": 12, "minute": 19, "second": 32}
